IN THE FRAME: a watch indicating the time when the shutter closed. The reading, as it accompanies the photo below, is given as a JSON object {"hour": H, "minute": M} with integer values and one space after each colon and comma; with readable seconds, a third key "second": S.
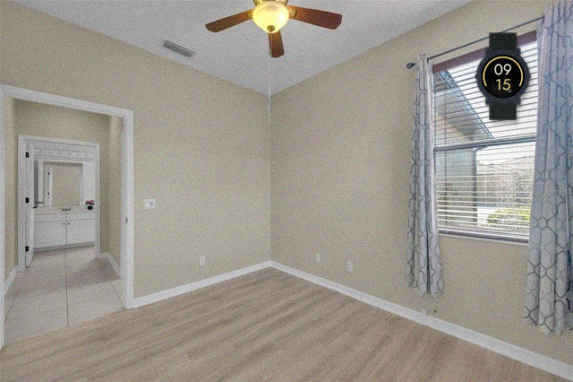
{"hour": 9, "minute": 15}
